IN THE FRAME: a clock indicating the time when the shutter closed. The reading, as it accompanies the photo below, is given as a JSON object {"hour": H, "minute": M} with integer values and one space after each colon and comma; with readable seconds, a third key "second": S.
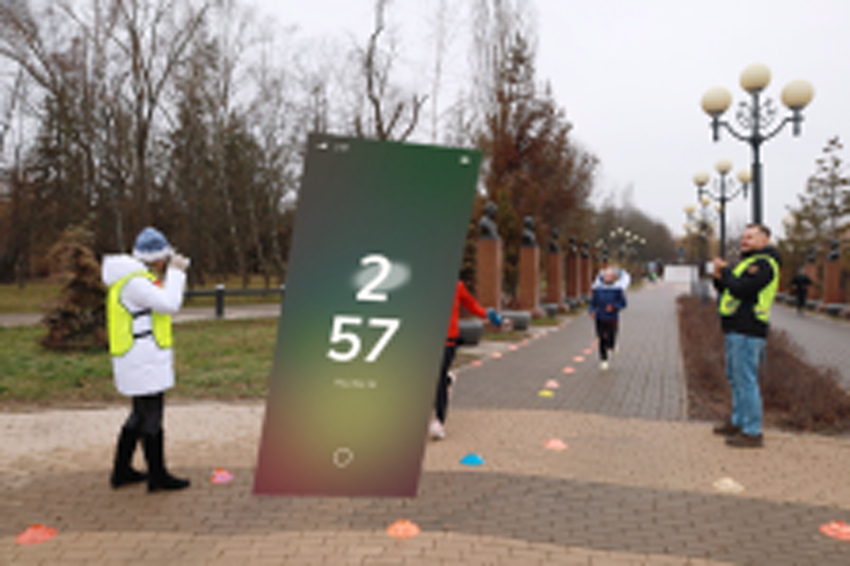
{"hour": 2, "minute": 57}
